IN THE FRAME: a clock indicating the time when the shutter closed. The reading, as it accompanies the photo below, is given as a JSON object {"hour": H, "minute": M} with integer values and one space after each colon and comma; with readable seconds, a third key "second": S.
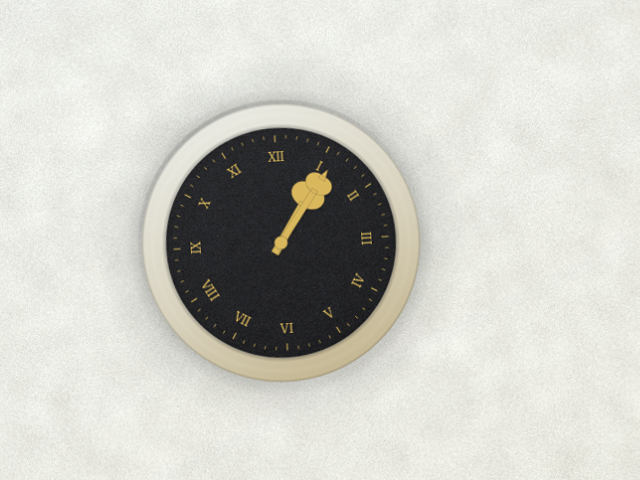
{"hour": 1, "minute": 6}
